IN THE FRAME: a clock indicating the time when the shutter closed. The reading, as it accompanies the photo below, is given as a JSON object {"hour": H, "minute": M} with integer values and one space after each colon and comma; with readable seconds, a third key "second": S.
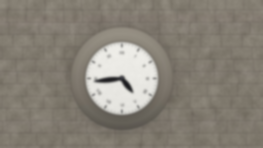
{"hour": 4, "minute": 44}
